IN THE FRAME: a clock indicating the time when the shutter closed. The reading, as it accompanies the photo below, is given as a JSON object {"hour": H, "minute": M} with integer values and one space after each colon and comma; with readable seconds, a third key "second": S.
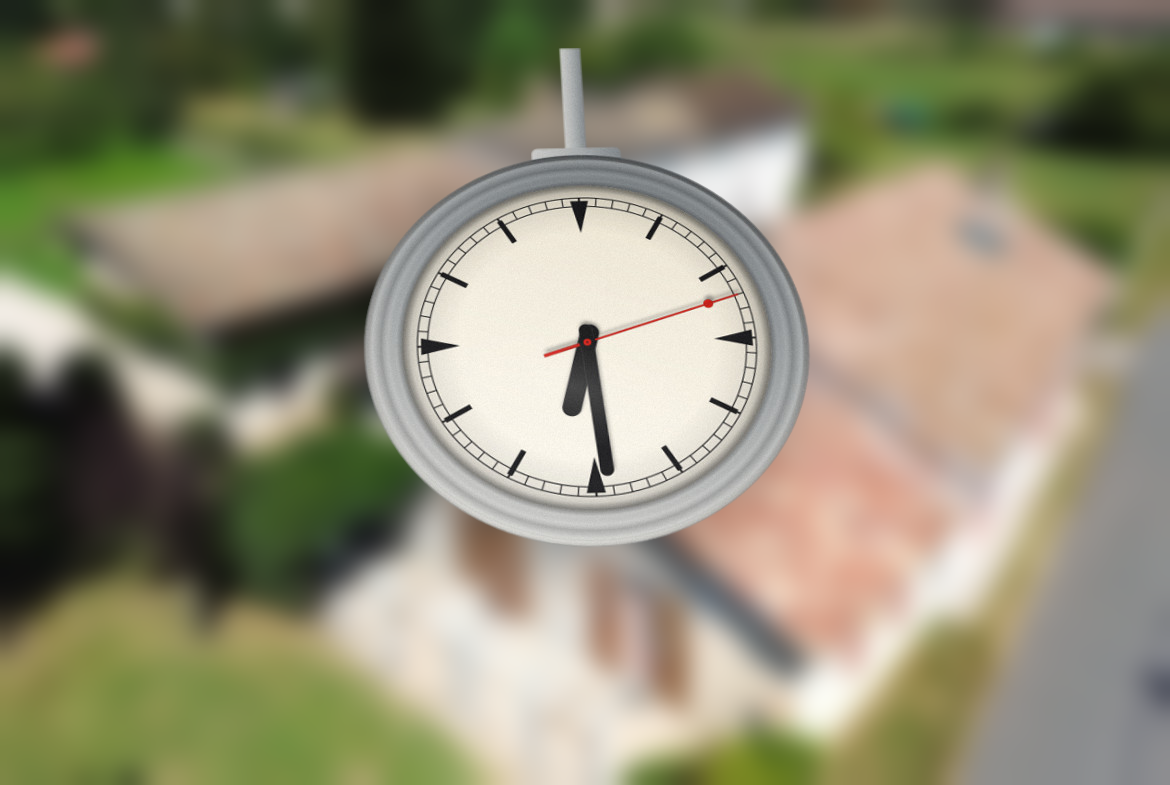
{"hour": 6, "minute": 29, "second": 12}
